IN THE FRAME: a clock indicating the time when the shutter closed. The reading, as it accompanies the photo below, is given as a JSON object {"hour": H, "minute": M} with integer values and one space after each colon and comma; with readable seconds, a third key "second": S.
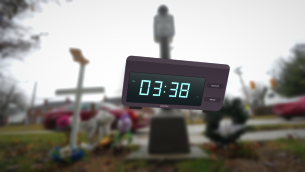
{"hour": 3, "minute": 38}
